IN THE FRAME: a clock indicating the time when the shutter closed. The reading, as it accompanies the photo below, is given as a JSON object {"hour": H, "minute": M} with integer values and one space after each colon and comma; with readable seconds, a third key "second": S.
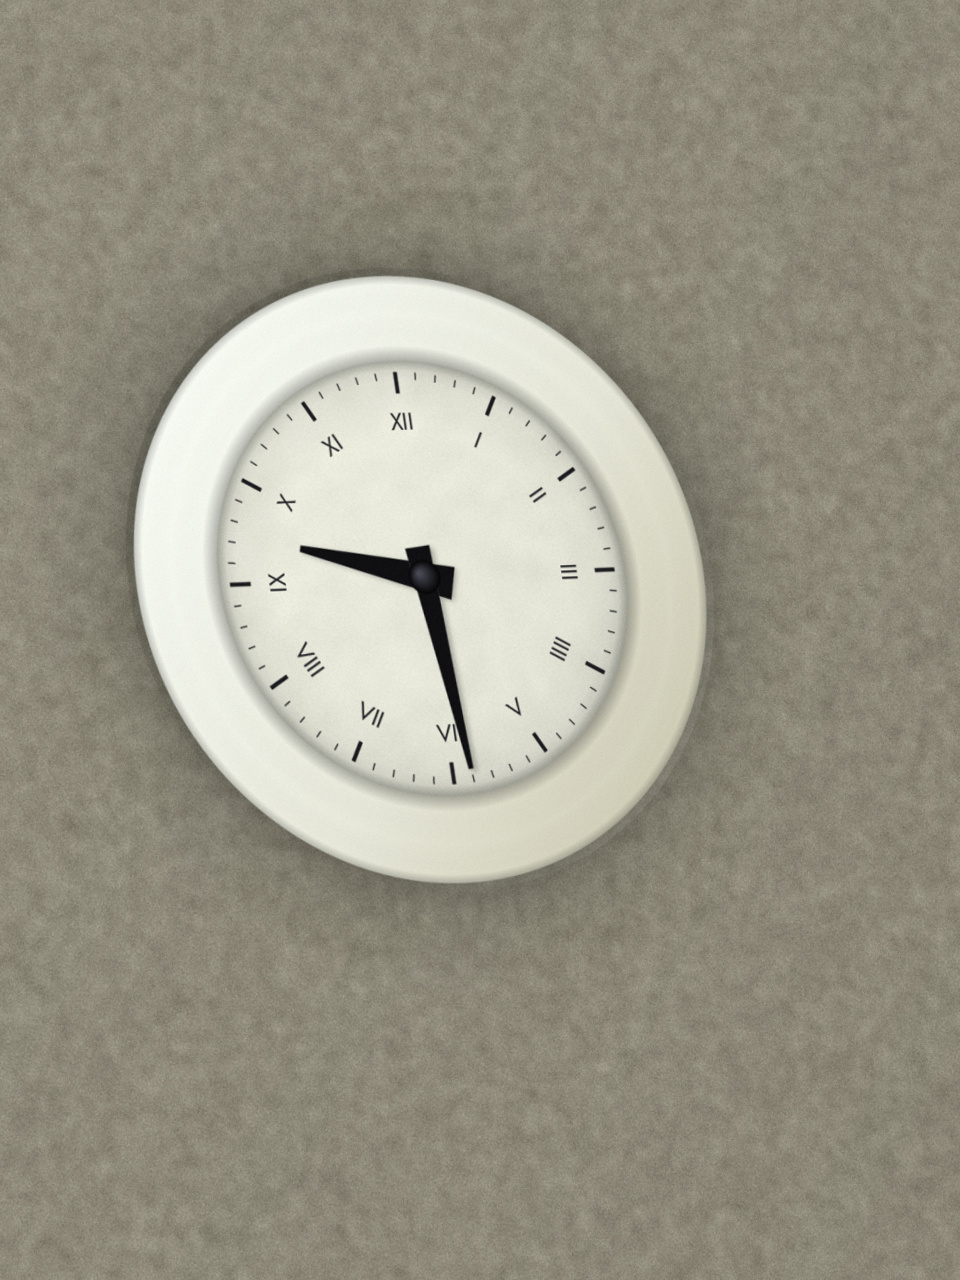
{"hour": 9, "minute": 29}
